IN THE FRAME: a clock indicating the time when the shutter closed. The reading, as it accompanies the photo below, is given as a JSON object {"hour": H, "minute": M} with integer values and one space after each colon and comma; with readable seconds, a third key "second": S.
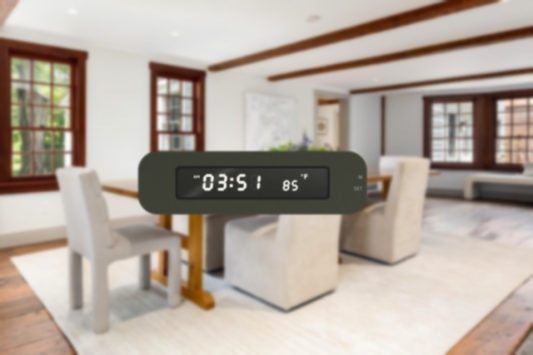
{"hour": 3, "minute": 51}
